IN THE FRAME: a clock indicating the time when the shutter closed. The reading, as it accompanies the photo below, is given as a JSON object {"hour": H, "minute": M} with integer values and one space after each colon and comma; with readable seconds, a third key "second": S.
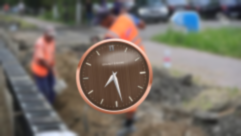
{"hour": 7, "minute": 28}
